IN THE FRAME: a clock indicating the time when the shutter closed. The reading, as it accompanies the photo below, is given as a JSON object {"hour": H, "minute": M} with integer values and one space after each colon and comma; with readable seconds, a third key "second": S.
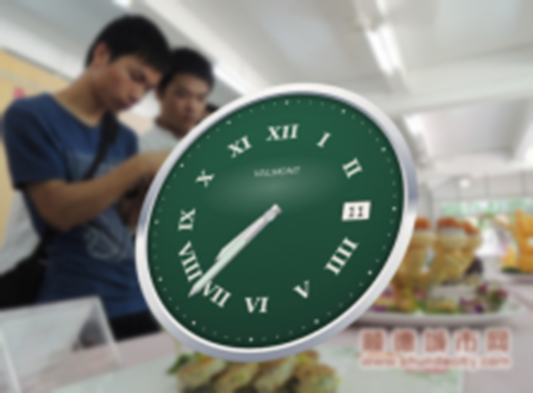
{"hour": 7, "minute": 37}
